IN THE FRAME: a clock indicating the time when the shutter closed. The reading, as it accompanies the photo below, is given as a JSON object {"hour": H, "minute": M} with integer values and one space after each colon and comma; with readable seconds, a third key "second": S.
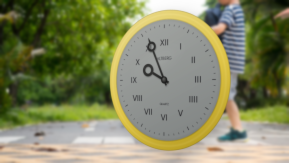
{"hour": 9, "minute": 56}
